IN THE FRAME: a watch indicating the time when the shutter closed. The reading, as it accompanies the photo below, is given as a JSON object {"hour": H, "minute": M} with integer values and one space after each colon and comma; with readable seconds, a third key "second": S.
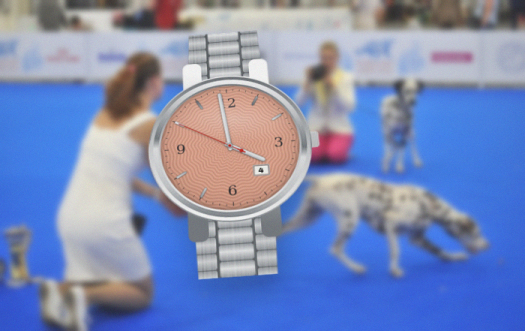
{"hour": 3, "minute": 58, "second": 50}
